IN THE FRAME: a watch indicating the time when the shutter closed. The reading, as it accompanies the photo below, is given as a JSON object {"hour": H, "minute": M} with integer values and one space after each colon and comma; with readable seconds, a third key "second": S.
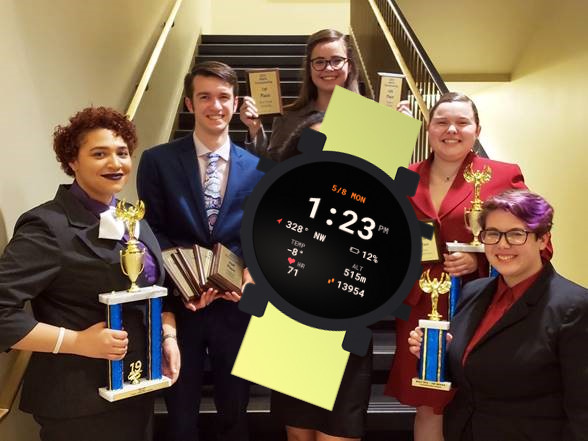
{"hour": 1, "minute": 23}
